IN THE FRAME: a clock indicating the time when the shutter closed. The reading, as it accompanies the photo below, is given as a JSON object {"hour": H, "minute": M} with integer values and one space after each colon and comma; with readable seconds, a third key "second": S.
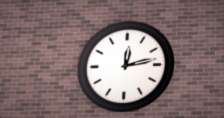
{"hour": 12, "minute": 13}
